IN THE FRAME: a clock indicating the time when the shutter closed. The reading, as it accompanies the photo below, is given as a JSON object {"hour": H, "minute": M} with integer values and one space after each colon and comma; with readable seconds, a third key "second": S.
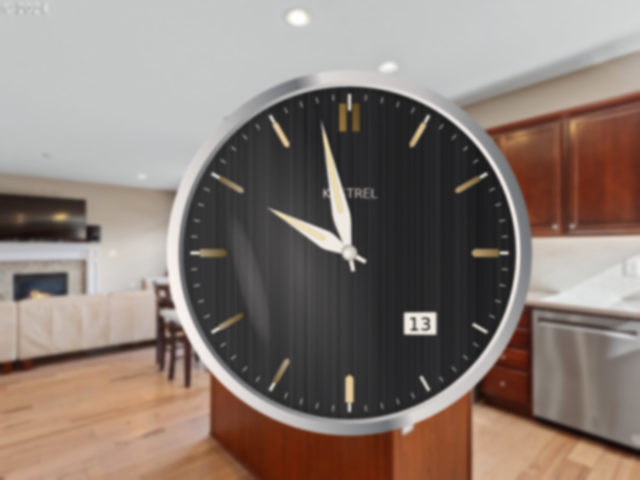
{"hour": 9, "minute": 58}
